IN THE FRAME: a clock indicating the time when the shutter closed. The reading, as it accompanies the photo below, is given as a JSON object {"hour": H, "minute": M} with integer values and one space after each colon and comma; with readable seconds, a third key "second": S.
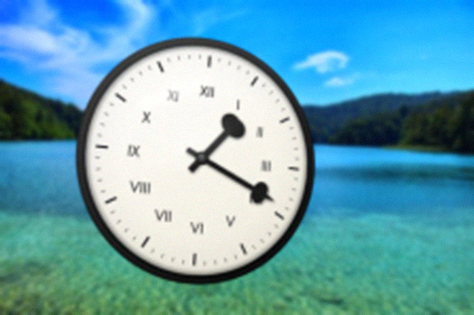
{"hour": 1, "minute": 19}
